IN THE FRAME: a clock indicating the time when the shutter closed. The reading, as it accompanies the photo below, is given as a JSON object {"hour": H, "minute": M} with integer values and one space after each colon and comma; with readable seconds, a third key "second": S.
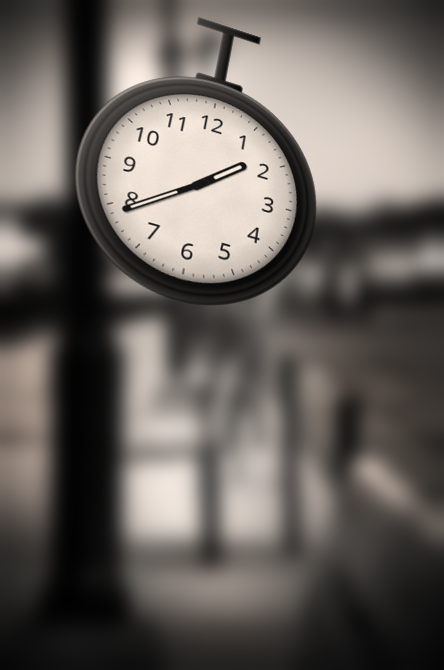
{"hour": 1, "minute": 39}
